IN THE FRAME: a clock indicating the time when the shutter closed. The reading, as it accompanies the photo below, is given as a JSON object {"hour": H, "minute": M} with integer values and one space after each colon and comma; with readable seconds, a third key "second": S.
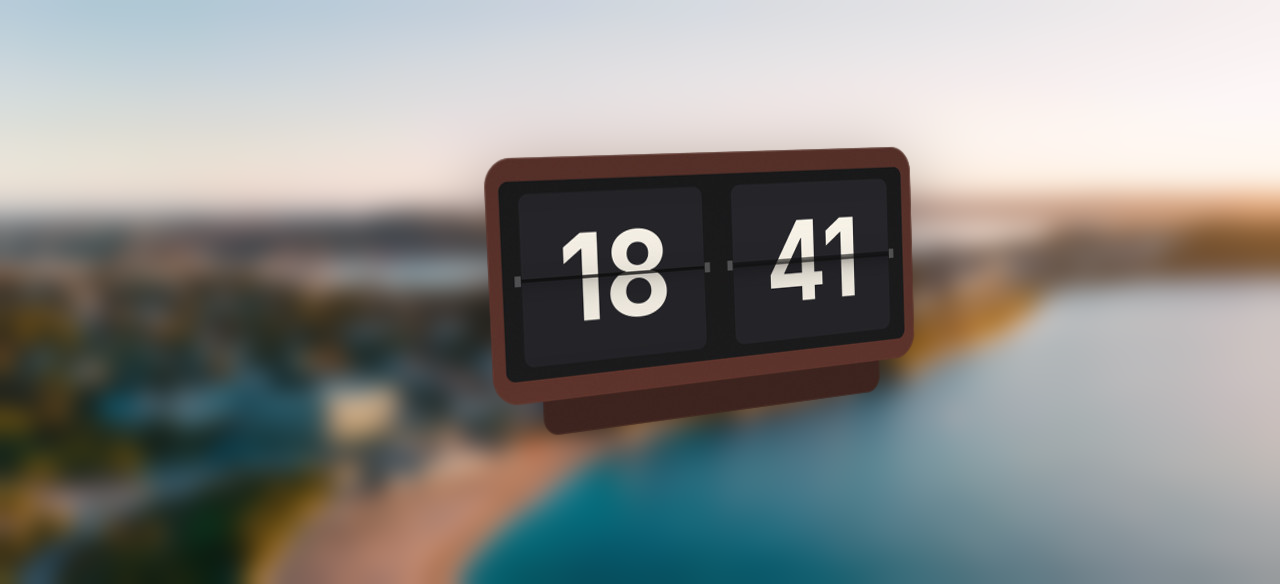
{"hour": 18, "minute": 41}
